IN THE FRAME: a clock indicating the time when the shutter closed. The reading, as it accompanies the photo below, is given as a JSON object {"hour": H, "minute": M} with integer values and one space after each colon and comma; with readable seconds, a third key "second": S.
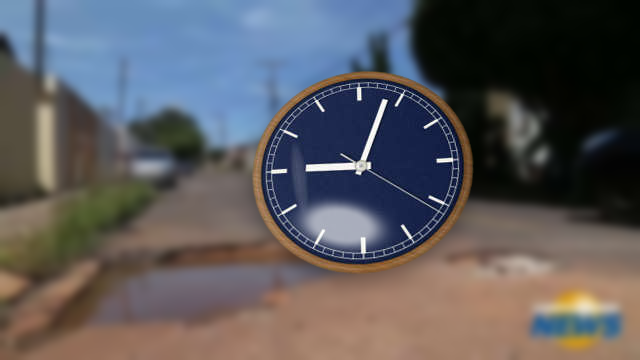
{"hour": 9, "minute": 3, "second": 21}
